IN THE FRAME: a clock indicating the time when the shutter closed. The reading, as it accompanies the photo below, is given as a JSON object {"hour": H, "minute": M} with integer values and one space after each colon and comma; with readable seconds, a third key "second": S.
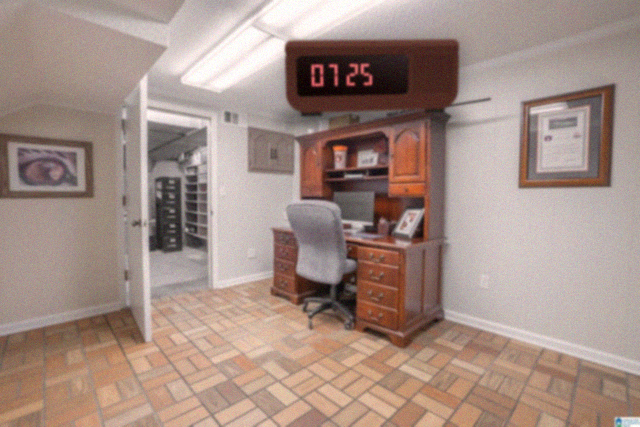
{"hour": 7, "minute": 25}
